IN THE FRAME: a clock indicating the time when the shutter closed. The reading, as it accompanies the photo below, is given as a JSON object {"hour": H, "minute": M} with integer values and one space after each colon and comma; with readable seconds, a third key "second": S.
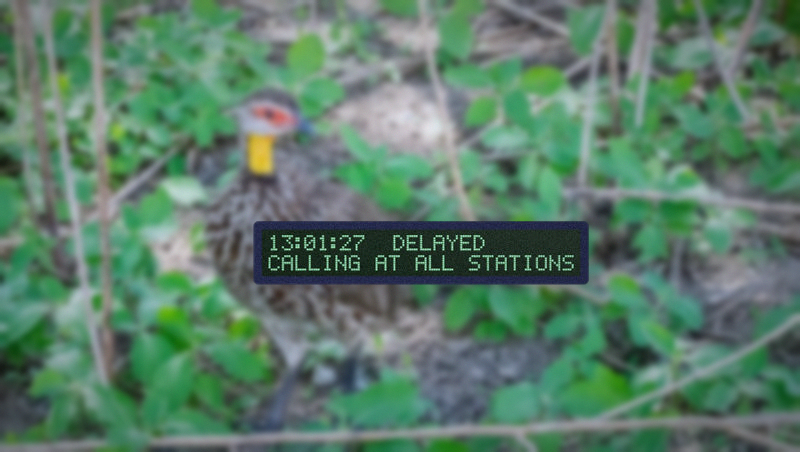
{"hour": 13, "minute": 1, "second": 27}
